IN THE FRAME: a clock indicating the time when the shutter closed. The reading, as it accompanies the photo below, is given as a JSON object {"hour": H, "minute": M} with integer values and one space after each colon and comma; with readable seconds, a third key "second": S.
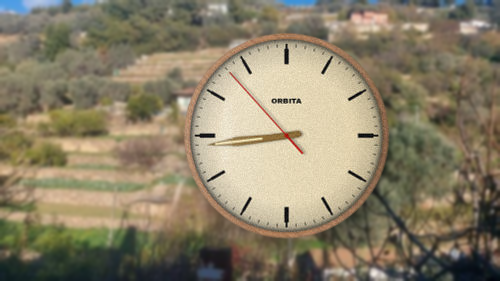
{"hour": 8, "minute": 43, "second": 53}
